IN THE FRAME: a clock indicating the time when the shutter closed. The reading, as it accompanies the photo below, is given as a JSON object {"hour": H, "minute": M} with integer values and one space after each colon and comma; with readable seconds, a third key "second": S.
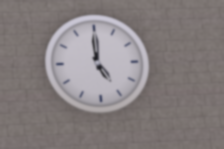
{"hour": 5, "minute": 0}
